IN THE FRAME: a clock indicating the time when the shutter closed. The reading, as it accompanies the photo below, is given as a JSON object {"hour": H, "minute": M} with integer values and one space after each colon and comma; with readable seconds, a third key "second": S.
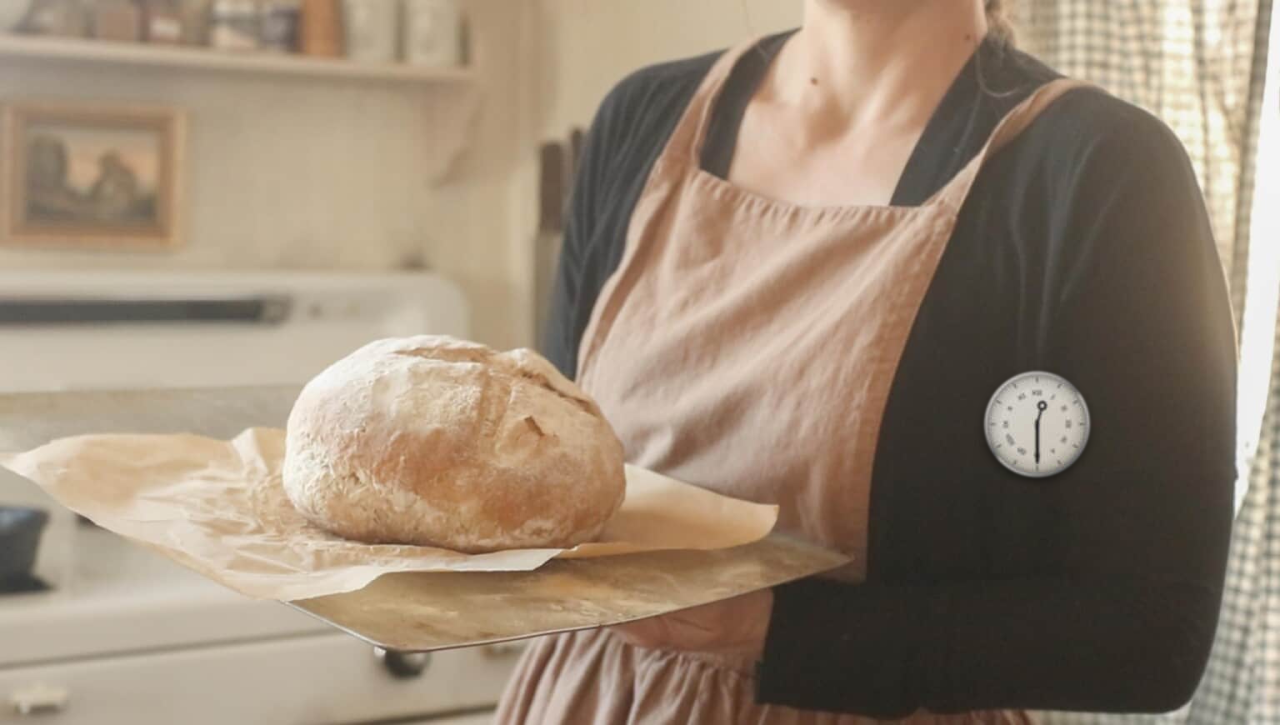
{"hour": 12, "minute": 30}
